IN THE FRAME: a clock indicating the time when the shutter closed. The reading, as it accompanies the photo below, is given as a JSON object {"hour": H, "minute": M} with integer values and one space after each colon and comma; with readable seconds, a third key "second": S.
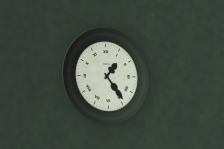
{"hour": 1, "minute": 24}
